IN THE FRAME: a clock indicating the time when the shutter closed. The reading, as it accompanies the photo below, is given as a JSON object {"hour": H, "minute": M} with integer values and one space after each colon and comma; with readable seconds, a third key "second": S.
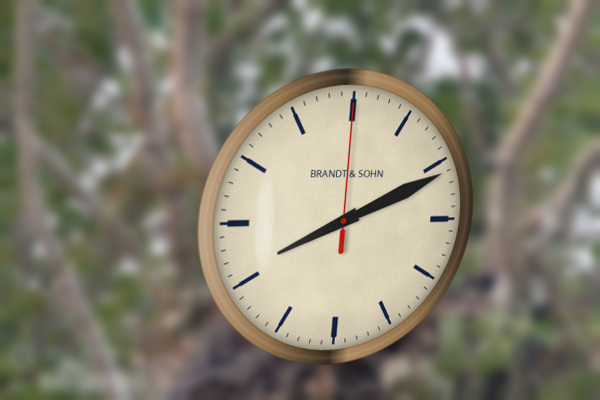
{"hour": 8, "minute": 11, "second": 0}
